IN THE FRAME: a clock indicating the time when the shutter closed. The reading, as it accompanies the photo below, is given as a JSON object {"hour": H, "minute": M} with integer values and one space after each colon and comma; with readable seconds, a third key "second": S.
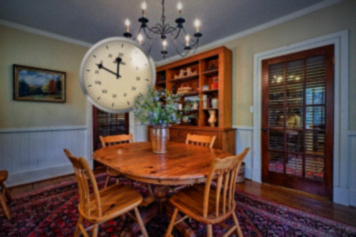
{"hour": 11, "minute": 48}
